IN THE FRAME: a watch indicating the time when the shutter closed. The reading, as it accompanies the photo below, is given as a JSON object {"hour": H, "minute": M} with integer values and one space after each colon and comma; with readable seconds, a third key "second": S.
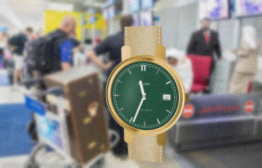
{"hour": 11, "minute": 34}
